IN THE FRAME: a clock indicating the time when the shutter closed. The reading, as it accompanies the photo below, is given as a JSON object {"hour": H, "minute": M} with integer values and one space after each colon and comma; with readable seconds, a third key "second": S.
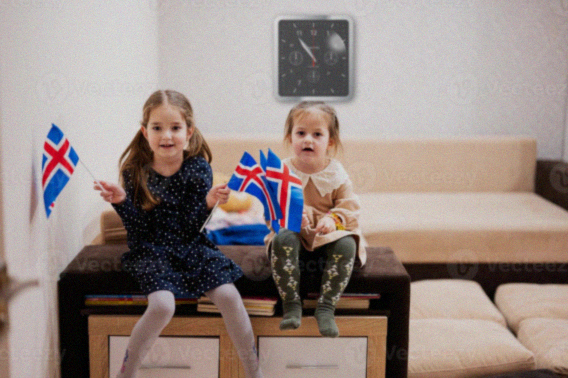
{"hour": 10, "minute": 54}
